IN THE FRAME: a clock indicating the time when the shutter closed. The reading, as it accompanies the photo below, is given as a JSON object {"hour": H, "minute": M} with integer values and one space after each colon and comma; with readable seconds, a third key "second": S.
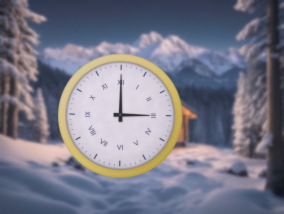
{"hour": 3, "minute": 0}
